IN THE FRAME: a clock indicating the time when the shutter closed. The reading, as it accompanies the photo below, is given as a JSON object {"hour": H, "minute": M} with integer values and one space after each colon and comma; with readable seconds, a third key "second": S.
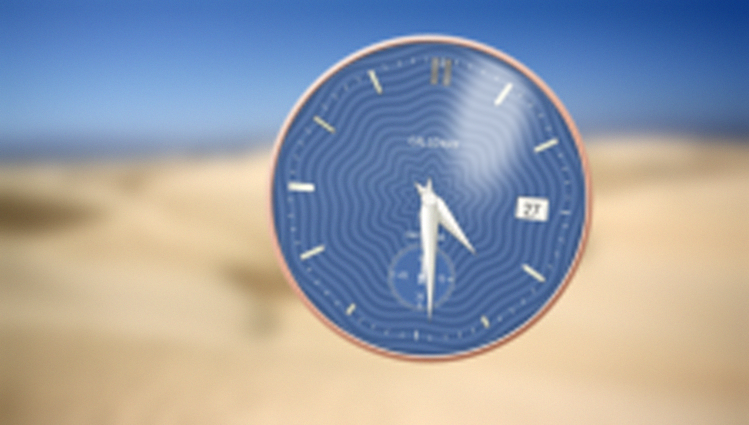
{"hour": 4, "minute": 29}
